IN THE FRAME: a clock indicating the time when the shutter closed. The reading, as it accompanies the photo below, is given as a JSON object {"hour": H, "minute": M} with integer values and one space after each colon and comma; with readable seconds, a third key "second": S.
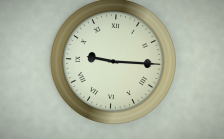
{"hour": 9, "minute": 15}
